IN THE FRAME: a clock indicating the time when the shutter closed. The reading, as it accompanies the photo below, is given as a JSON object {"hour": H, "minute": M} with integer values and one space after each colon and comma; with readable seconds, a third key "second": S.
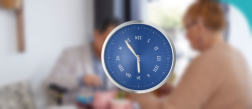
{"hour": 5, "minute": 54}
